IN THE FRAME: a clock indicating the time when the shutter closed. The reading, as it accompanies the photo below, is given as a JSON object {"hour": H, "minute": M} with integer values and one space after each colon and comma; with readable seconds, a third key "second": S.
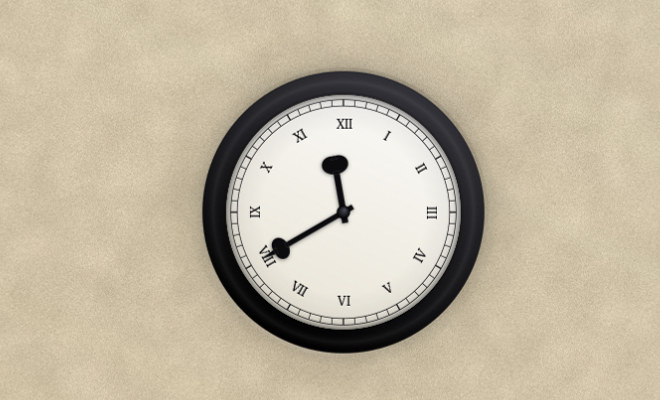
{"hour": 11, "minute": 40}
